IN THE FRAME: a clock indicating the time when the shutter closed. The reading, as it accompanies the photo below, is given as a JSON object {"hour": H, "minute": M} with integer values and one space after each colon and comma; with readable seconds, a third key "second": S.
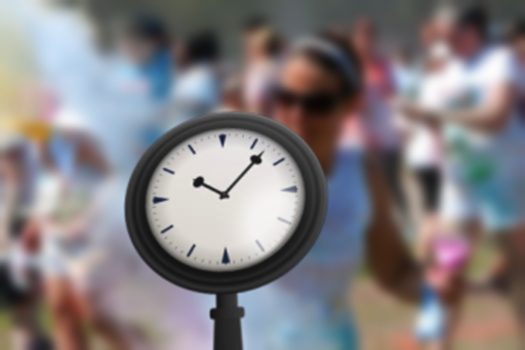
{"hour": 10, "minute": 7}
